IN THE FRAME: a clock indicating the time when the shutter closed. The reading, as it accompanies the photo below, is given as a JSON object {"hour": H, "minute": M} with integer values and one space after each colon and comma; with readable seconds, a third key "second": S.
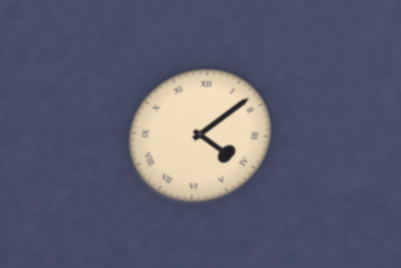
{"hour": 4, "minute": 8}
